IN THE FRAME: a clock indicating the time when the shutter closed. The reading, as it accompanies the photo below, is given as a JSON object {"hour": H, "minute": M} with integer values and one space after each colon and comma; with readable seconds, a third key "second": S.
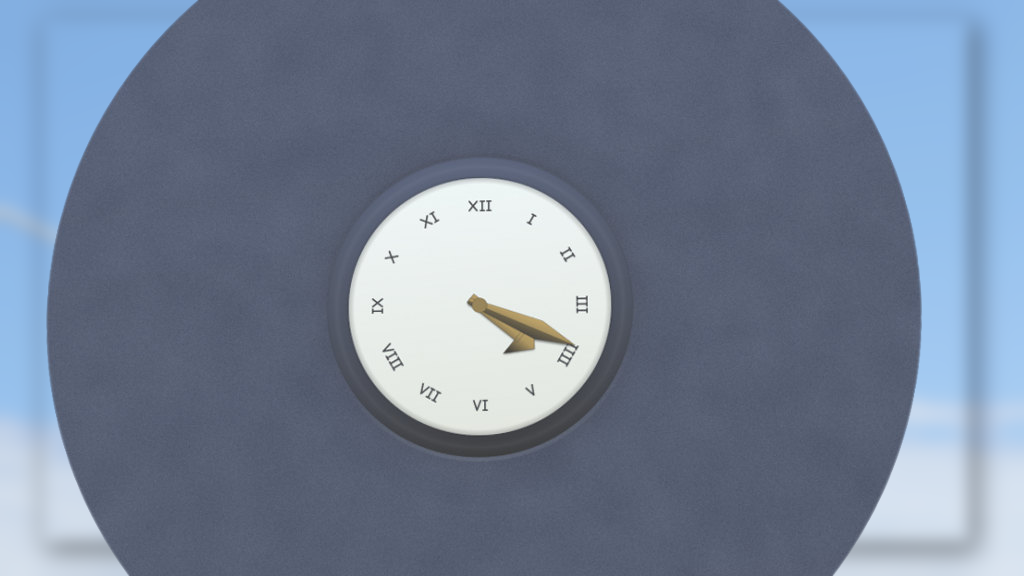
{"hour": 4, "minute": 19}
